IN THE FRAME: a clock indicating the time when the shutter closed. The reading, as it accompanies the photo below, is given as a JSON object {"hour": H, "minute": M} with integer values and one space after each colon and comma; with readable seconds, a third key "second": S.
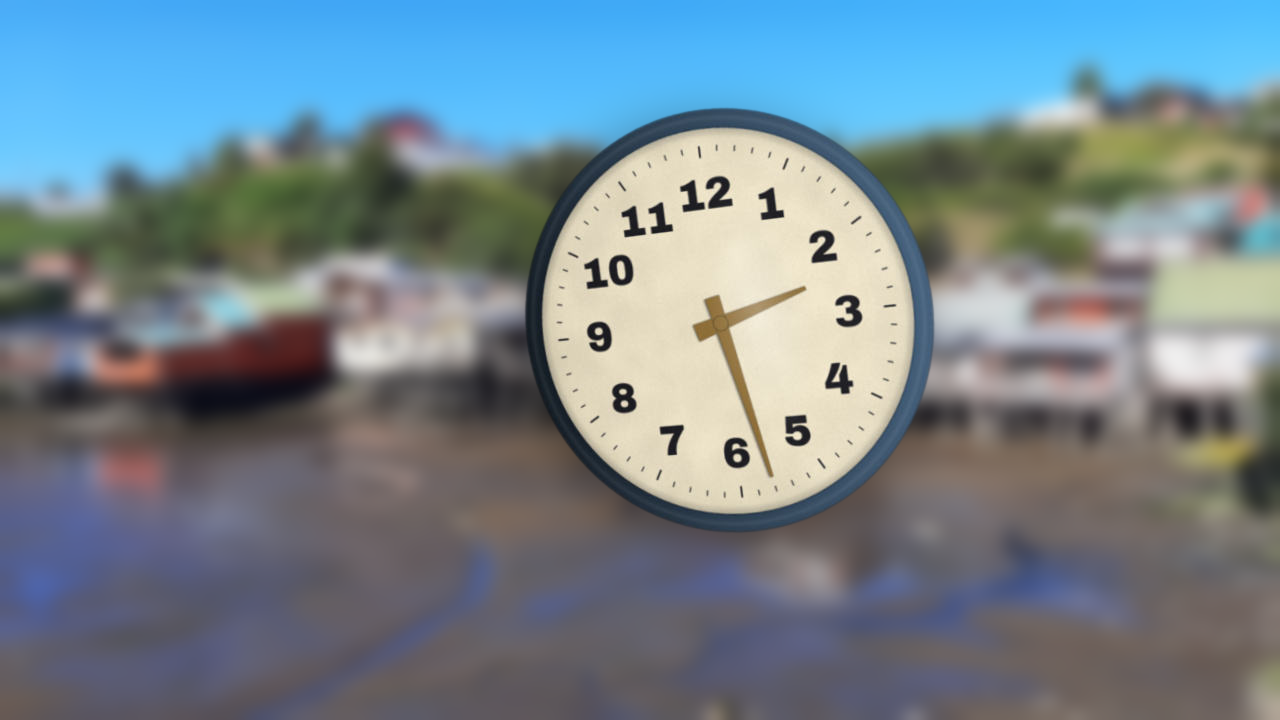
{"hour": 2, "minute": 28}
